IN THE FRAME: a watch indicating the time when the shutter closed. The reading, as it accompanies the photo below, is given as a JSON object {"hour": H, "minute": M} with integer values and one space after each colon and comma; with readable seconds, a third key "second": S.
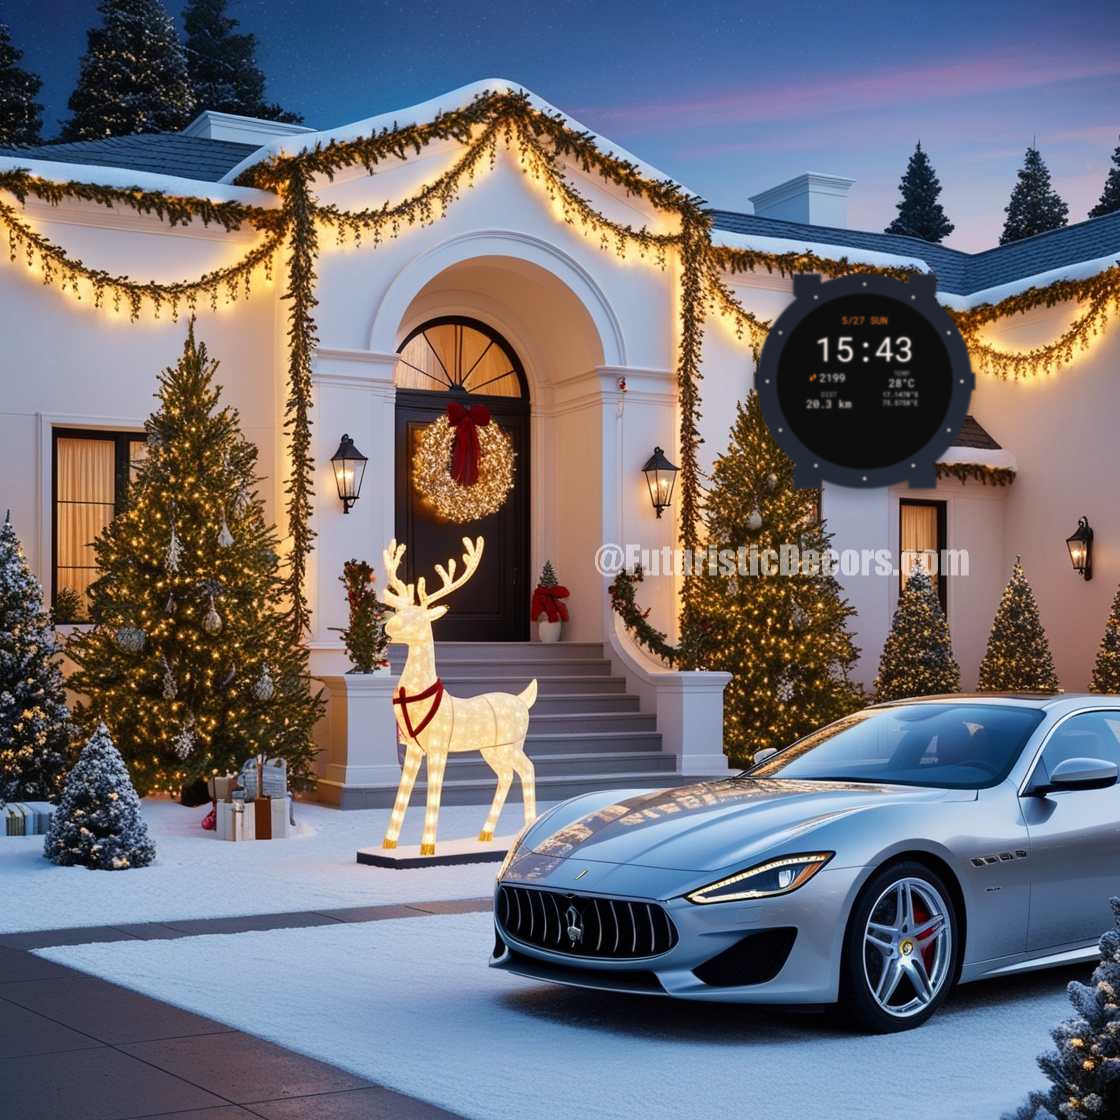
{"hour": 15, "minute": 43}
